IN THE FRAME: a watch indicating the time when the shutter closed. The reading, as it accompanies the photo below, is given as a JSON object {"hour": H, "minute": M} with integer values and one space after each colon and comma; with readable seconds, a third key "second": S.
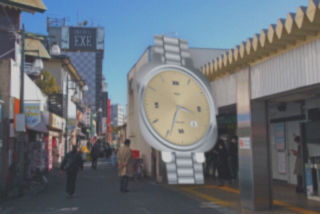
{"hour": 3, "minute": 34}
